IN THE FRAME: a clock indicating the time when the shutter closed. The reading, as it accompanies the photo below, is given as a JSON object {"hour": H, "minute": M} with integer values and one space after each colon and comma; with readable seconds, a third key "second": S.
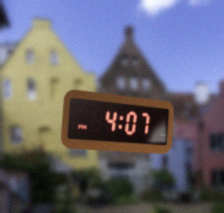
{"hour": 4, "minute": 7}
